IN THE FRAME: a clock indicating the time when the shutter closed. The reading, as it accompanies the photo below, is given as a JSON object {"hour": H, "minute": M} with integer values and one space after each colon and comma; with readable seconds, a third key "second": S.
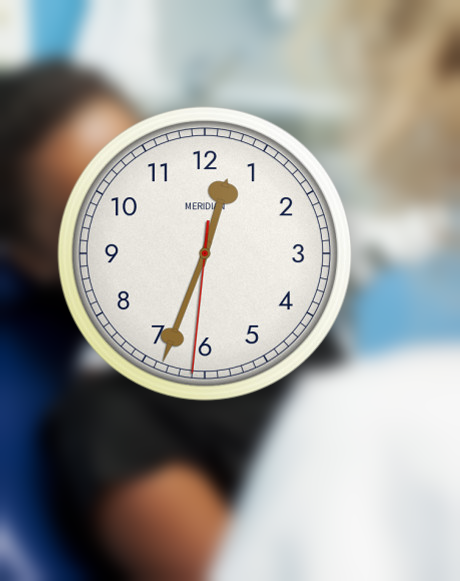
{"hour": 12, "minute": 33, "second": 31}
